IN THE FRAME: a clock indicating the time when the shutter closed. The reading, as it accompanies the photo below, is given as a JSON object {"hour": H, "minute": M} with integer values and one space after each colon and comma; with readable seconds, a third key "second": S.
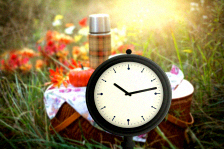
{"hour": 10, "minute": 13}
